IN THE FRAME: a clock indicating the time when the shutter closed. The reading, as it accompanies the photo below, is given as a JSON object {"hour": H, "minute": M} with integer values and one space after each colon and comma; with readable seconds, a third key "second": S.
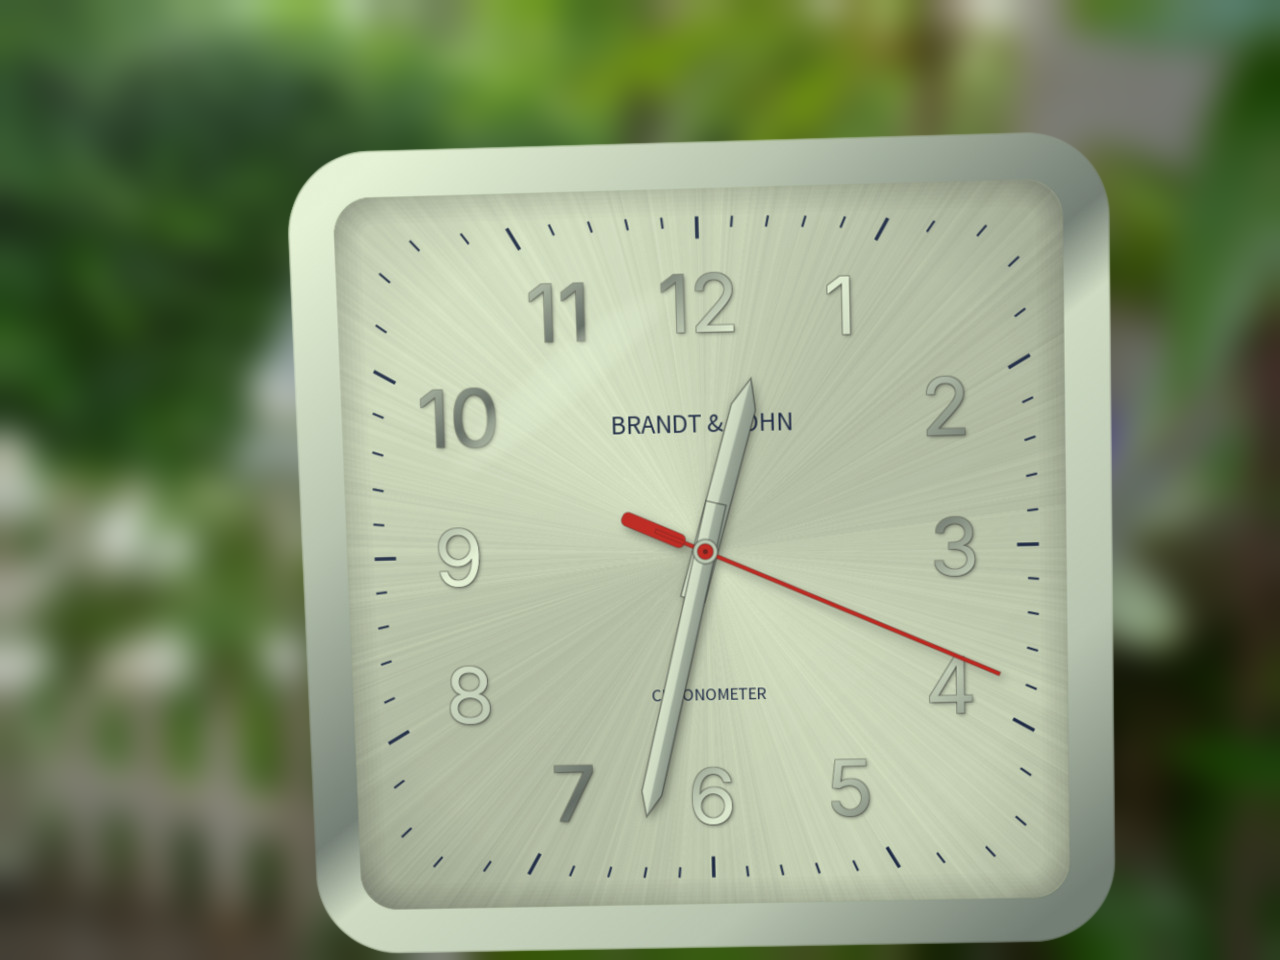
{"hour": 12, "minute": 32, "second": 19}
